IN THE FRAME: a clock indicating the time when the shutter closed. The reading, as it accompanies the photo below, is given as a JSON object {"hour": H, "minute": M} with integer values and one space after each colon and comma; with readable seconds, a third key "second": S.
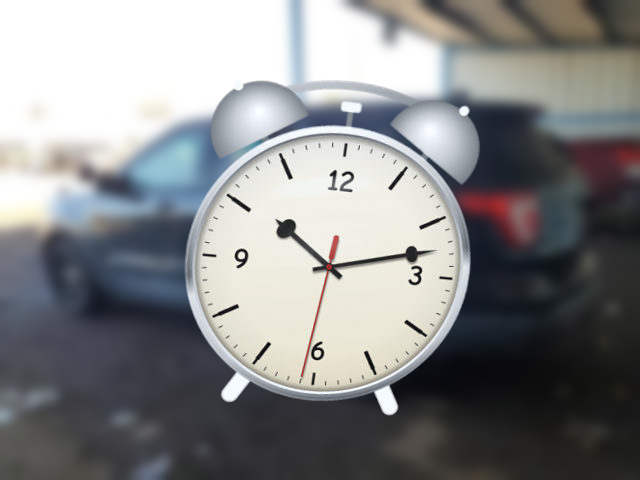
{"hour": 10, "minute": 12, "second": 31}
